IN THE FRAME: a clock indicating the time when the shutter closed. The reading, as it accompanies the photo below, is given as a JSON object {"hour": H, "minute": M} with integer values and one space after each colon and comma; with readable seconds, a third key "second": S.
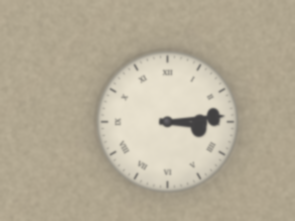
{"hour": 3, "minute": 14}
